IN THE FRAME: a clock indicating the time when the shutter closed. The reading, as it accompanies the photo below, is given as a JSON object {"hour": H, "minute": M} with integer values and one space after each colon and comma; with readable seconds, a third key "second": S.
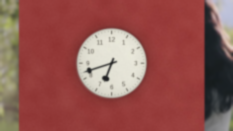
{"hour": 6, "minute": 42}
